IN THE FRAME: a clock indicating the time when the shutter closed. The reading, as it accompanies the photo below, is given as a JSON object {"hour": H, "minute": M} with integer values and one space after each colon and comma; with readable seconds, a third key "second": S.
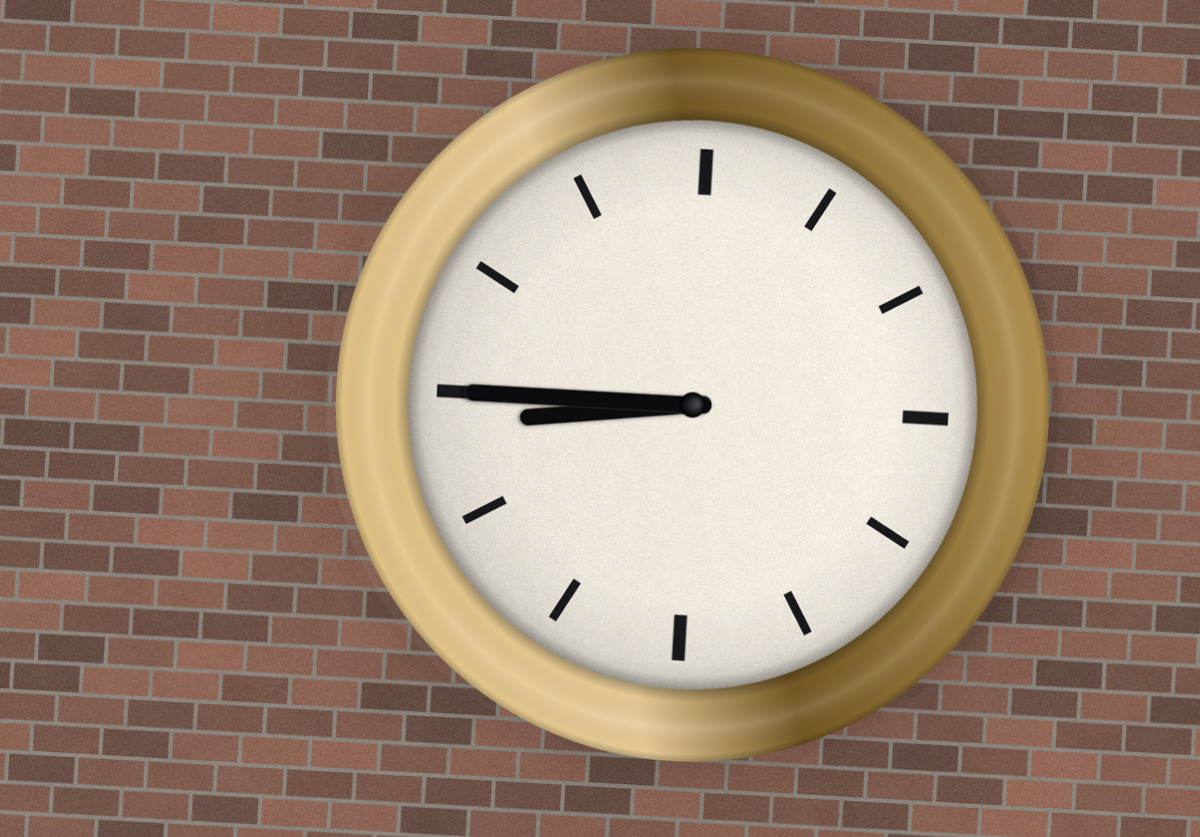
{"hour": 8, "minute": 45}
